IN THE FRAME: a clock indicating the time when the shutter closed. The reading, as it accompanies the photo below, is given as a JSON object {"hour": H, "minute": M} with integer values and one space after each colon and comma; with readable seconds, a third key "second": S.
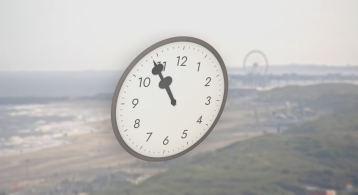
{"hour": 10, "minute": 54}
